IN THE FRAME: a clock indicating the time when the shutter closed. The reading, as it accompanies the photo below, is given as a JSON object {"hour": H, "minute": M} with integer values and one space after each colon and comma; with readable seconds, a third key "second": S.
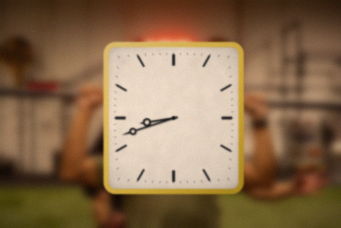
{"hour": 8, "minute": 42}
